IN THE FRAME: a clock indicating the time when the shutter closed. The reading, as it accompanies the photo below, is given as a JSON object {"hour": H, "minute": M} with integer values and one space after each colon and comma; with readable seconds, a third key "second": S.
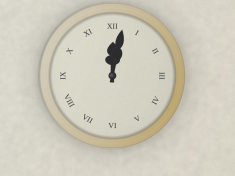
{"hour": 12, "minute": 2}
